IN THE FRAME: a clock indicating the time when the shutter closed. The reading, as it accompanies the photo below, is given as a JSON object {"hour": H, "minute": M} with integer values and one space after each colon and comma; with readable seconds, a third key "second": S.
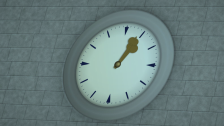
{"hour": 1, "minute": 4}
